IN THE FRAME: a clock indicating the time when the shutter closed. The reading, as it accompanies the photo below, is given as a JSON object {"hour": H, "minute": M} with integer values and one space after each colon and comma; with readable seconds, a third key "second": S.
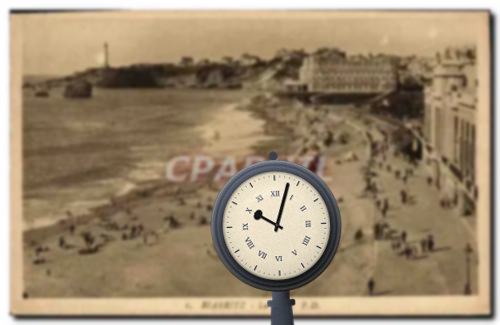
{"hour": 10, "minute": 3}
